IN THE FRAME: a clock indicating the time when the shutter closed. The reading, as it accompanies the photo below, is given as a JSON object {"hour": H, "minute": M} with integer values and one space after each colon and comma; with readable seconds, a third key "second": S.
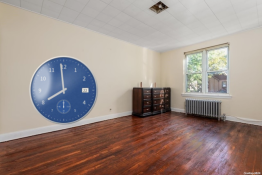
{"hour": 7, "minute": 59}
